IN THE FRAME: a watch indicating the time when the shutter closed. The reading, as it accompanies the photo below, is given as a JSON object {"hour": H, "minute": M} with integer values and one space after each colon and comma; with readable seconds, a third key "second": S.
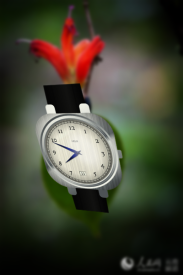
{"hour": 7, "minute": 49}
